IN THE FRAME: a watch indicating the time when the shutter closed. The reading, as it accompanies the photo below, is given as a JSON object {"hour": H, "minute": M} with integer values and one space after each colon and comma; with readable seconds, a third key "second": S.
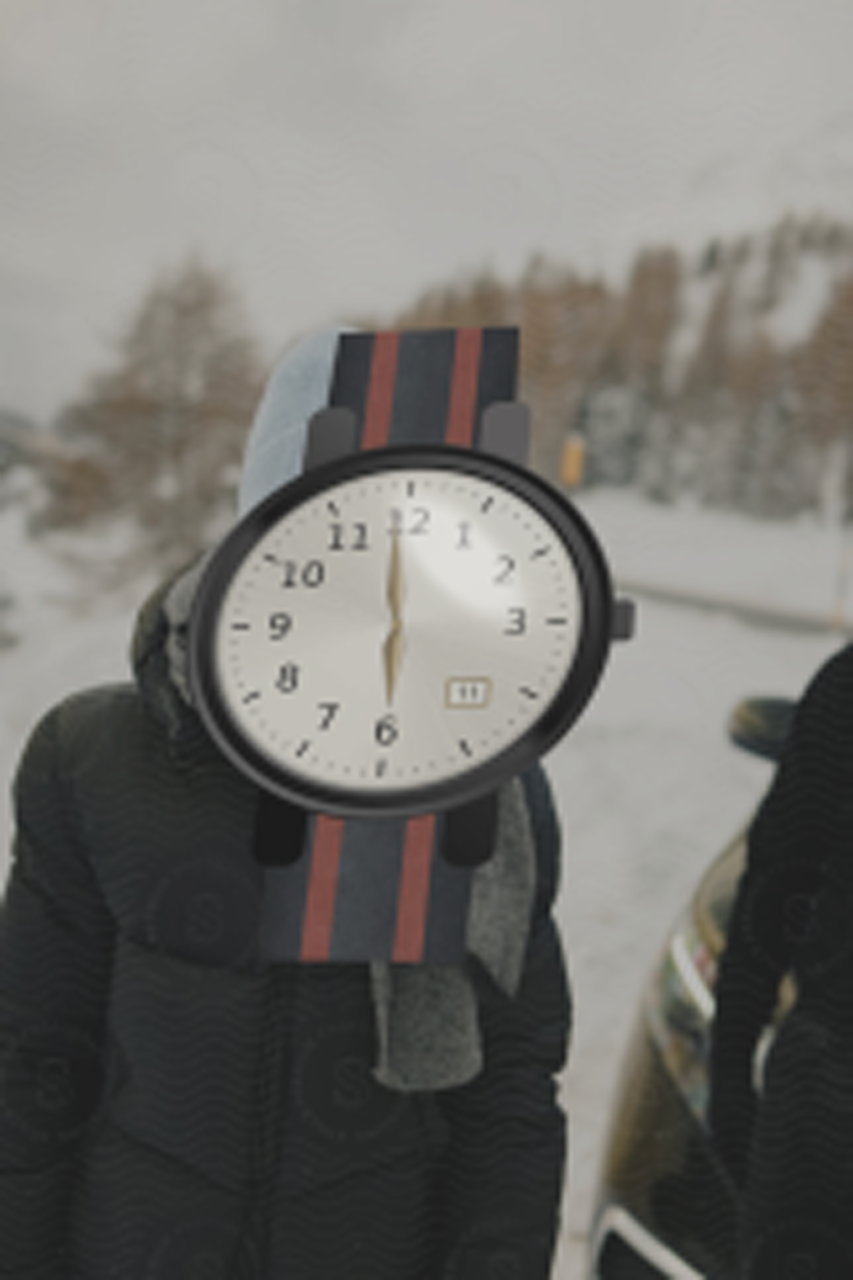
{"hour": 5, "minute": 59}
